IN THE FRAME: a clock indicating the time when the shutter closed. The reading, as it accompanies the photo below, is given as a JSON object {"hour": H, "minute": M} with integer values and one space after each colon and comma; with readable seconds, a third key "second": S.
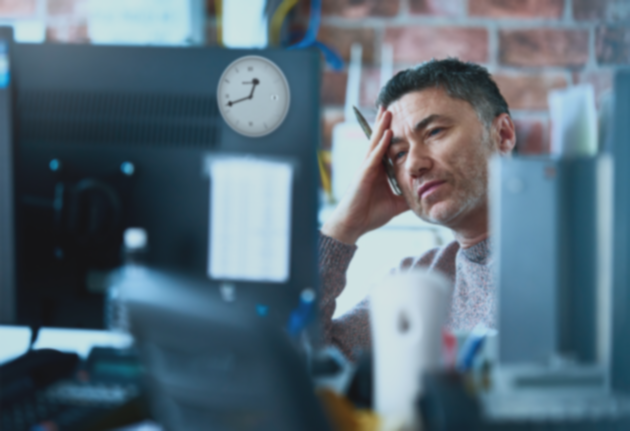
{"hour": 12, "minute": 42}
